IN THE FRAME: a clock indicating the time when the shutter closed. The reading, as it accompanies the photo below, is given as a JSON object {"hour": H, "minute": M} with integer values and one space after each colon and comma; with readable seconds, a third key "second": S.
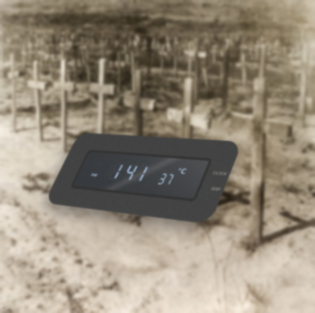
{"hour": 1, "minute": 41}
